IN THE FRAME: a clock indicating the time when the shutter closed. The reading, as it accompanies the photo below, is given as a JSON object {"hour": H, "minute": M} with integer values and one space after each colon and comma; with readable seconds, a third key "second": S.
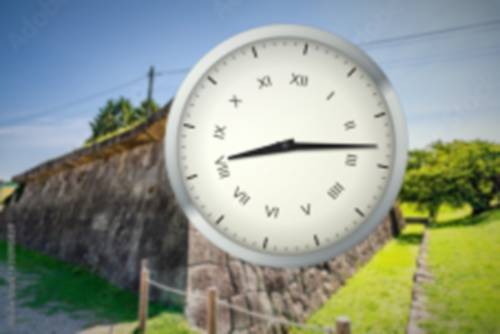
{"hour": 8, "minute": 13}
